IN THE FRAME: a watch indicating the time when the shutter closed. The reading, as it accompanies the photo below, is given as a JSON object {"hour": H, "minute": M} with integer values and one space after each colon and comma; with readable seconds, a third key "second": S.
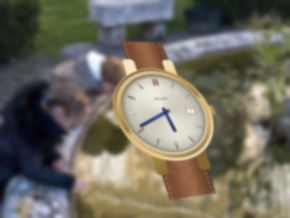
{"hour": 5, "minute": 41}
